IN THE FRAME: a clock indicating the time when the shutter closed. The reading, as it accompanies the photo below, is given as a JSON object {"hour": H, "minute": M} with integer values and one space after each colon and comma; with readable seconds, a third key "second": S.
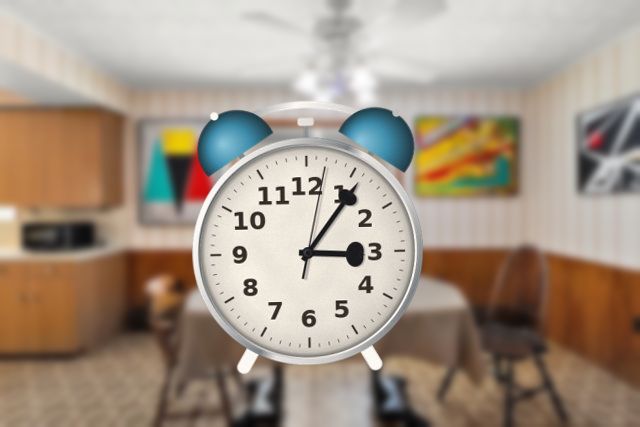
{"hour": 3, "minute": 6, "second": 2}
